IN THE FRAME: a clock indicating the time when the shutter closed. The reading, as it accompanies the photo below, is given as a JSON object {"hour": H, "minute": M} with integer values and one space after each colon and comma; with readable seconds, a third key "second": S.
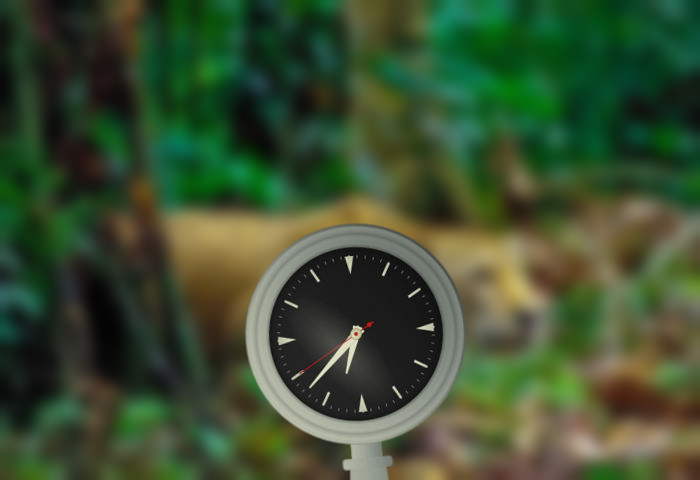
{"hour": 6, "minute": 37, "second": 40}
